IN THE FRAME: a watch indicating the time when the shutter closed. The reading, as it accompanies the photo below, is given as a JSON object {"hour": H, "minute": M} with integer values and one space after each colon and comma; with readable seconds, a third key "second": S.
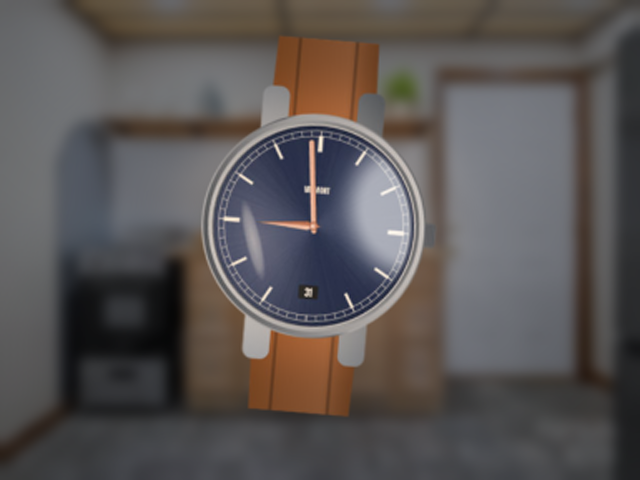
{"hour": 8, "minute": 59}
